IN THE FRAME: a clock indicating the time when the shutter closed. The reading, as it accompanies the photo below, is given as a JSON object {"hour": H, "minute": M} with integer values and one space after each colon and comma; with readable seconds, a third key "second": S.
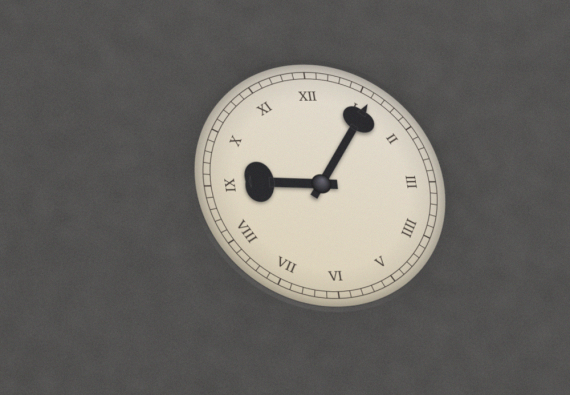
{"hour": 9, "minute": 6}
